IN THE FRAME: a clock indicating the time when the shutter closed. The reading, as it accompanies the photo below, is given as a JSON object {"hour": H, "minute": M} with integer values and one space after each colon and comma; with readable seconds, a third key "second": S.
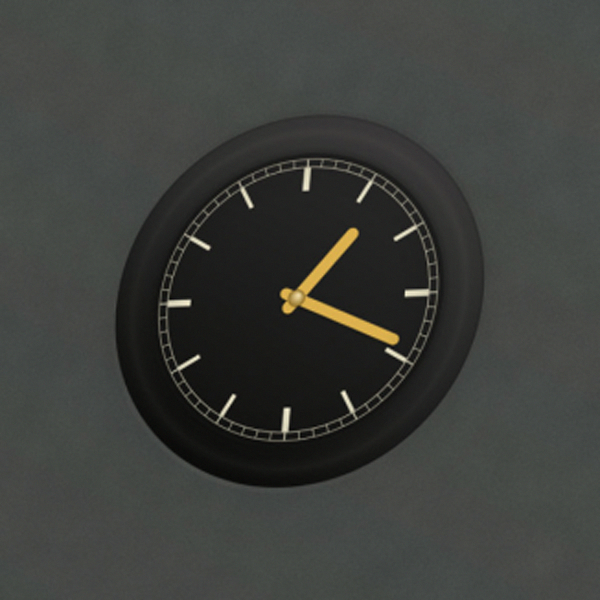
{"hour": 1, "minute": 19}
